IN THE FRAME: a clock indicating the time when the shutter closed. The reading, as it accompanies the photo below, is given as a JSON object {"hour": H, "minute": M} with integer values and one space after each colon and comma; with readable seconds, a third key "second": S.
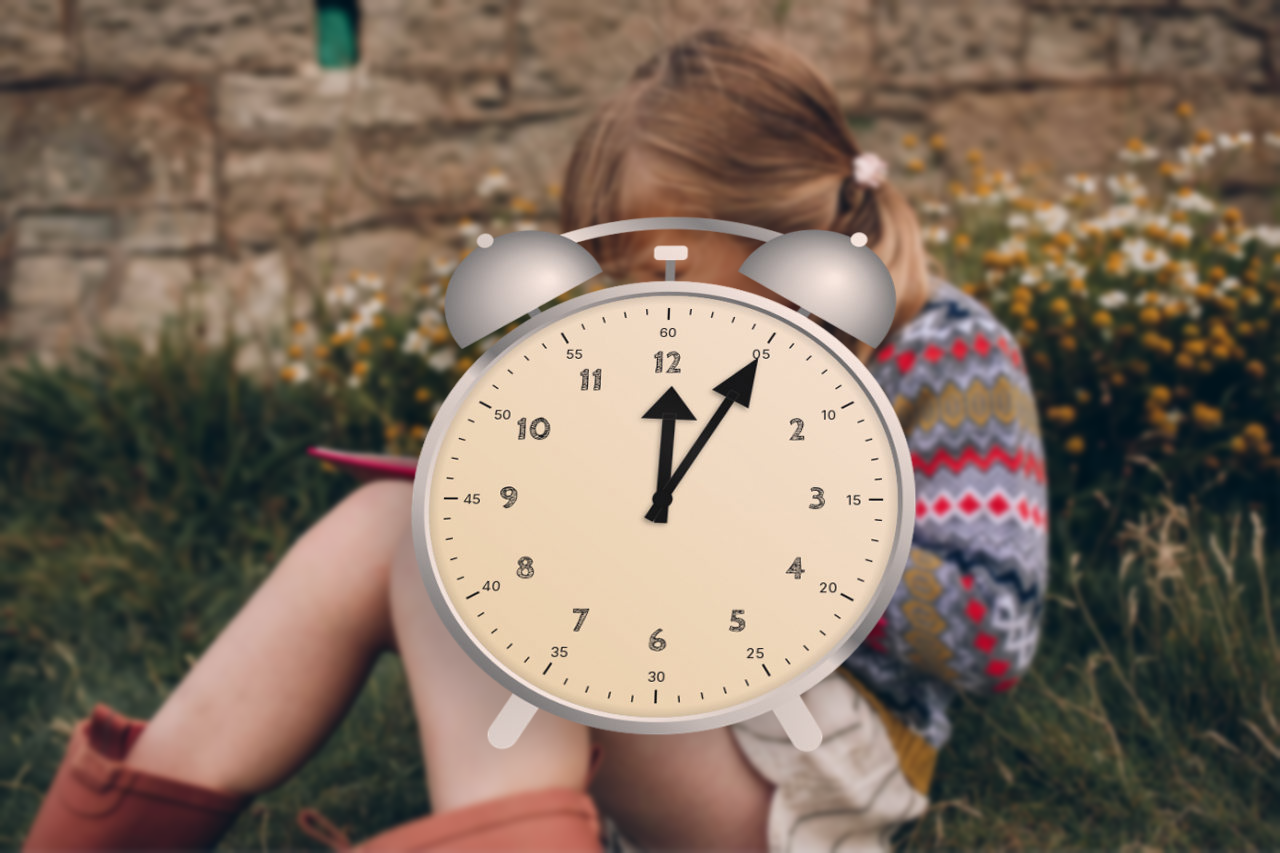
{"hour": 12, "minute": 5}
